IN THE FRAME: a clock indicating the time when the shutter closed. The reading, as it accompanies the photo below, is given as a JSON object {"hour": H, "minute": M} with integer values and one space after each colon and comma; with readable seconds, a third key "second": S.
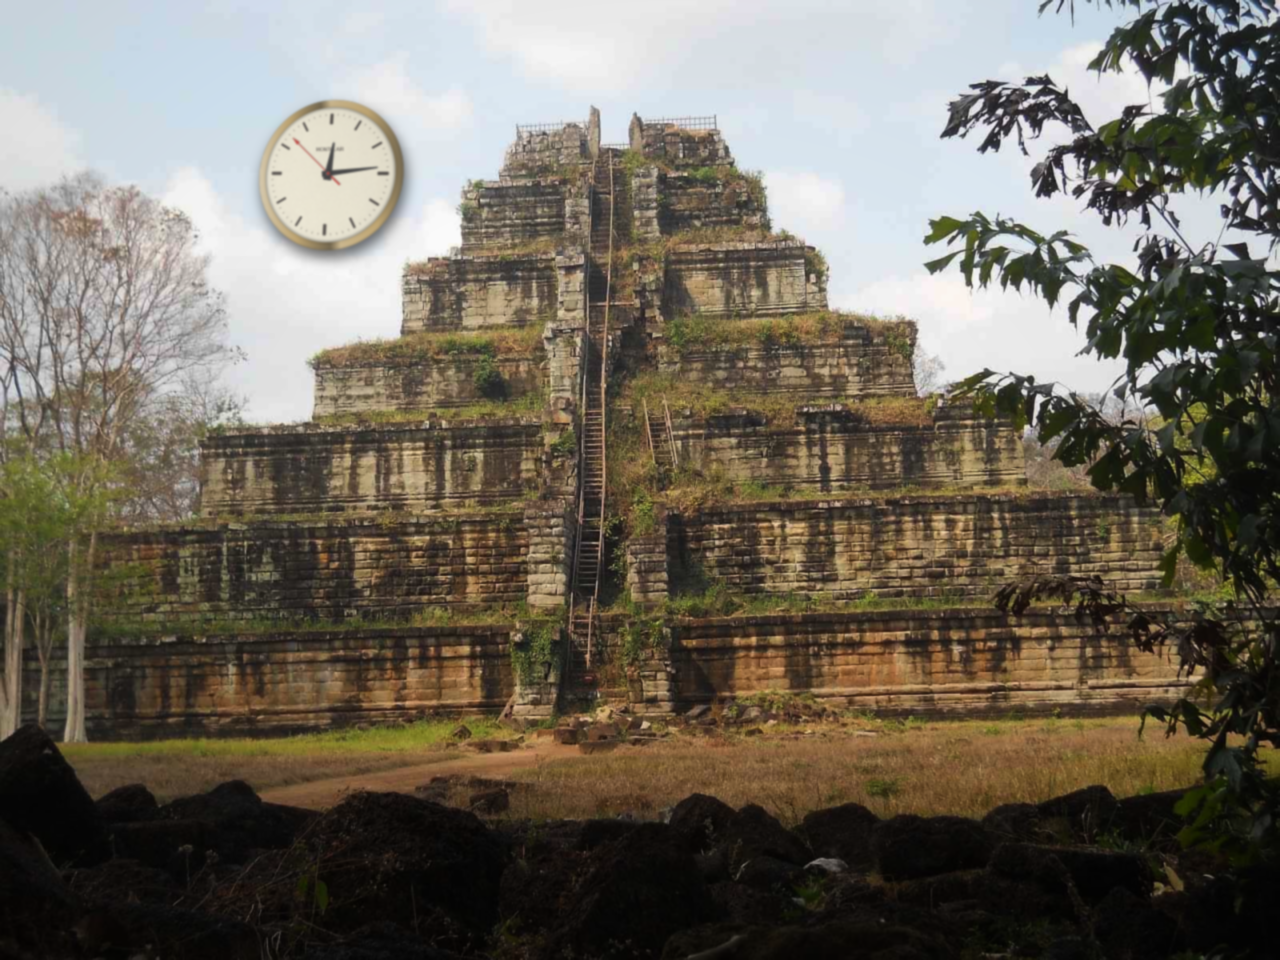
{"hour": 12, "minute": 13, "second": 52}
